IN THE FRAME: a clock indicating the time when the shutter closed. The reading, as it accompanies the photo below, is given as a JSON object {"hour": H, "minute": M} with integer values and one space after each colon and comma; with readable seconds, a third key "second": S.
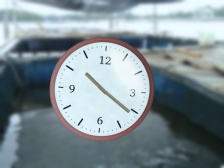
{"hour": 10, "minute": 21}
